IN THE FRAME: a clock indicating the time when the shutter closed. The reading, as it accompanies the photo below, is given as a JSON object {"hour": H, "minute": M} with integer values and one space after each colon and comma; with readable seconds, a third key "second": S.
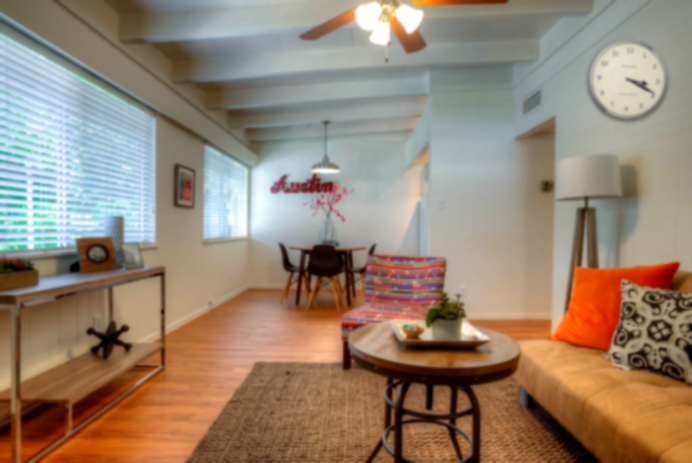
{"hour": 3, "minute": 19}
